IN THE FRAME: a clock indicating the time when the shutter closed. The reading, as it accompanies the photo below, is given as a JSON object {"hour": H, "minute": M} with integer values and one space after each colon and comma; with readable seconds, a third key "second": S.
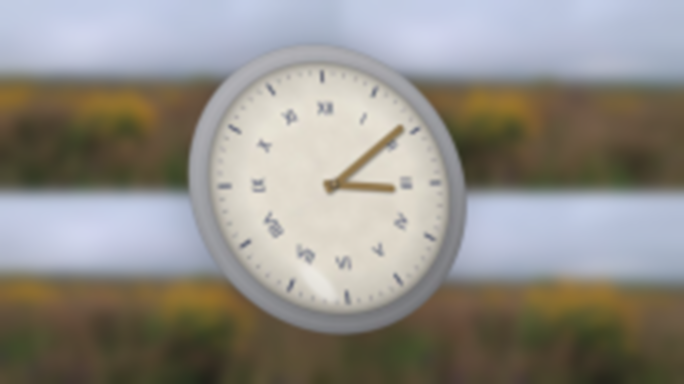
{"hour": 3, "minute": 9}
